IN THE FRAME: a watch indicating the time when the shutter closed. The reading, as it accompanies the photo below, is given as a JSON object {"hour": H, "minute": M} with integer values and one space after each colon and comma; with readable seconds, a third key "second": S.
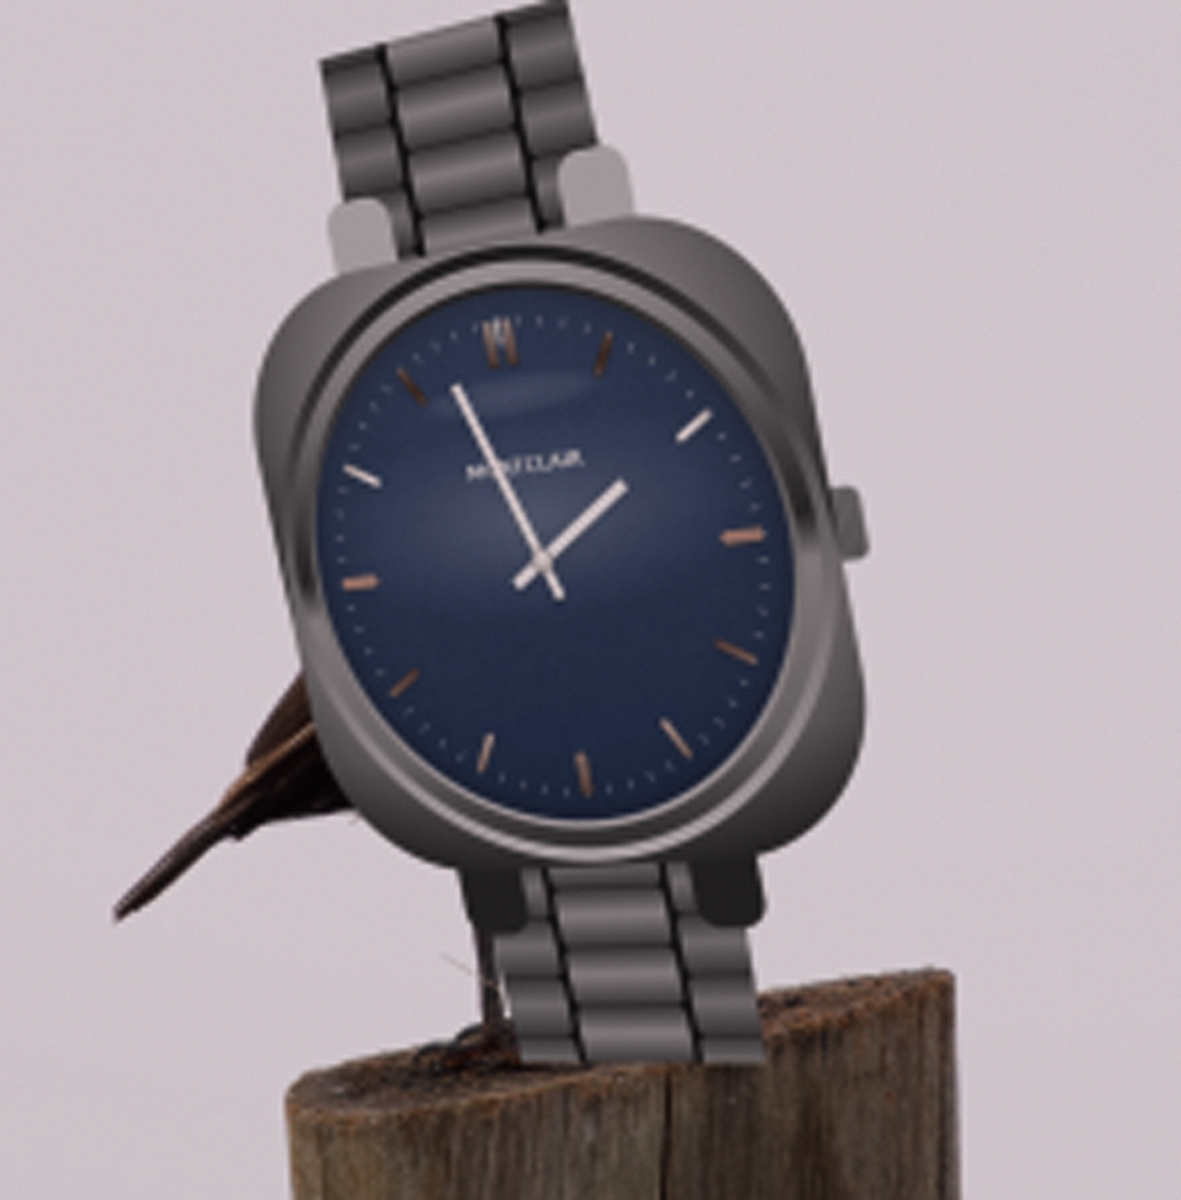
{"hour": 1, "minute": 57}
